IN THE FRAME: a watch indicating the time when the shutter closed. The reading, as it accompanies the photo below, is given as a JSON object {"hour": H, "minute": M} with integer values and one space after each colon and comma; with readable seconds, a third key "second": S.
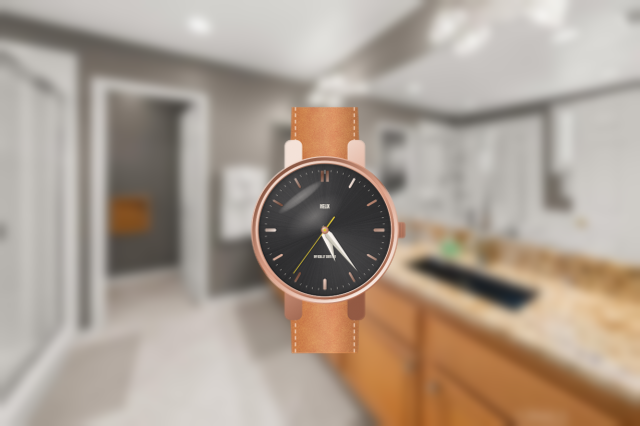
{"hour": 5, "minute": 23, "second": 36}
